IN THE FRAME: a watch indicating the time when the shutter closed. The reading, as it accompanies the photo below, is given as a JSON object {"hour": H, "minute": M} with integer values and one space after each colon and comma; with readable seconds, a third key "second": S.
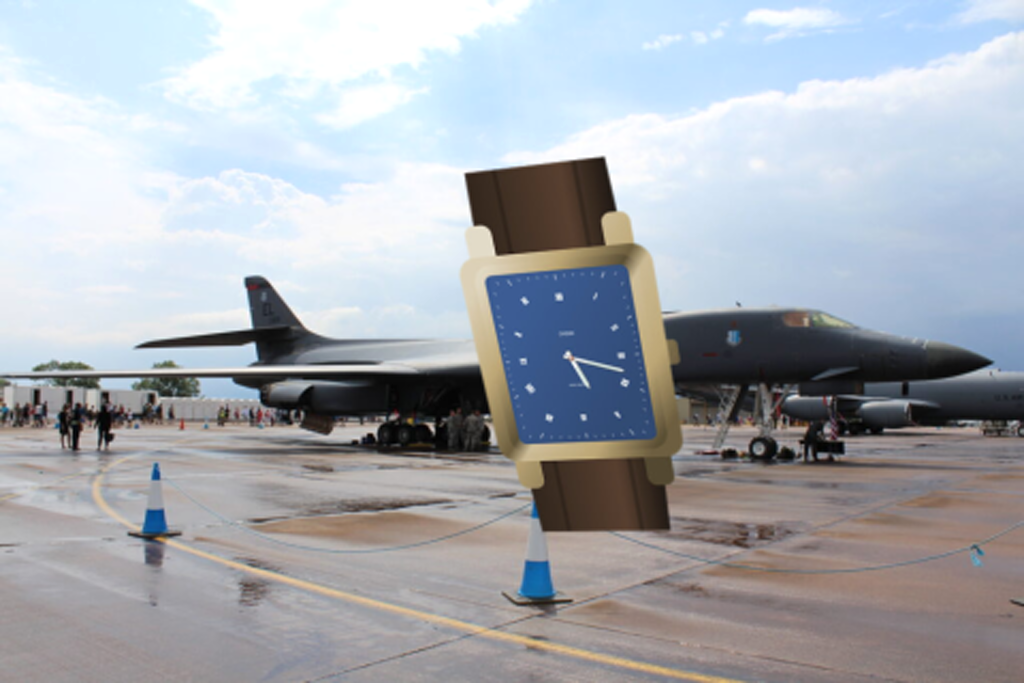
{"hour": 5, "minute": 18}
